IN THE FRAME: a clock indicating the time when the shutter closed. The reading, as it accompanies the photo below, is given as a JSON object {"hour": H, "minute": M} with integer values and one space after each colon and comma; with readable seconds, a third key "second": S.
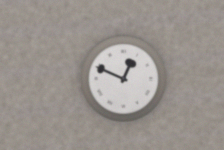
{"hour": 12, "minute": 49}
